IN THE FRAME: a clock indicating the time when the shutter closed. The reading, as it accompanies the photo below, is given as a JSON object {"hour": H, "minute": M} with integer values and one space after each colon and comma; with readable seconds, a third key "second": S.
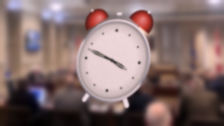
{"hour": 3, "minute": 48}
